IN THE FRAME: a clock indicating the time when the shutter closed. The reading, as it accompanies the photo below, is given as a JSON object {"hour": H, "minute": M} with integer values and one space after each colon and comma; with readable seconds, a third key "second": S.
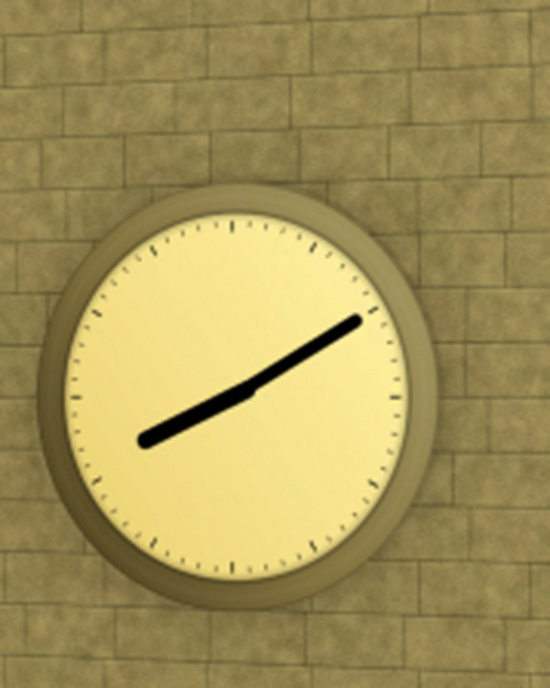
{"hour": 8, "minute": 10}
